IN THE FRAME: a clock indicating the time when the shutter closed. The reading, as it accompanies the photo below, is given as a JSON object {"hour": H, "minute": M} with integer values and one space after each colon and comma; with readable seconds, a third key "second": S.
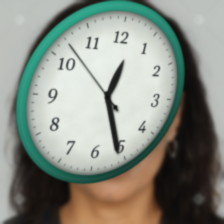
{"hour": 12, "minute": 25, "second": 52}
